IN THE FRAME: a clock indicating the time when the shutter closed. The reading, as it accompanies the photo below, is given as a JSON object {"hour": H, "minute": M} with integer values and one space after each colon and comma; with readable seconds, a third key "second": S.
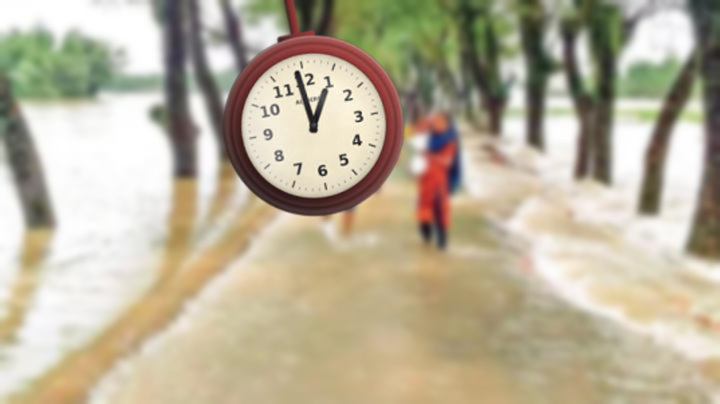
{"hour": 12, "minute": 59}
